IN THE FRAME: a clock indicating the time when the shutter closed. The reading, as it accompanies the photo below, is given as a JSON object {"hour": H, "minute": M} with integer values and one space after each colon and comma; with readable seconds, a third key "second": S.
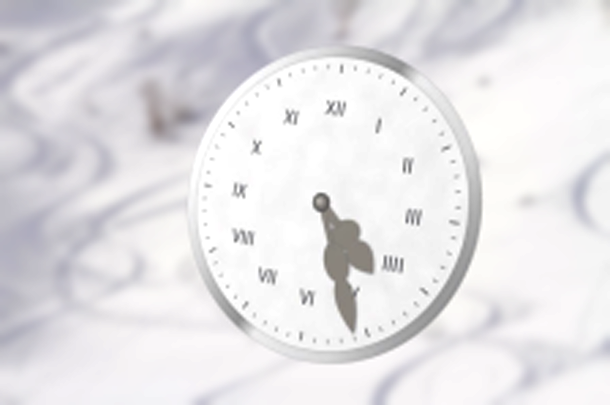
{"hour": 4, "minute": 26}
